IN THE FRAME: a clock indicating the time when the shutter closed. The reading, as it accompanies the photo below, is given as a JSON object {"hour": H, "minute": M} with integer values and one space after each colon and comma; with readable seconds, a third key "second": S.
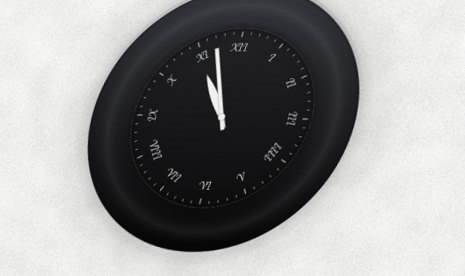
{"hour": 10, "minute": 57}
